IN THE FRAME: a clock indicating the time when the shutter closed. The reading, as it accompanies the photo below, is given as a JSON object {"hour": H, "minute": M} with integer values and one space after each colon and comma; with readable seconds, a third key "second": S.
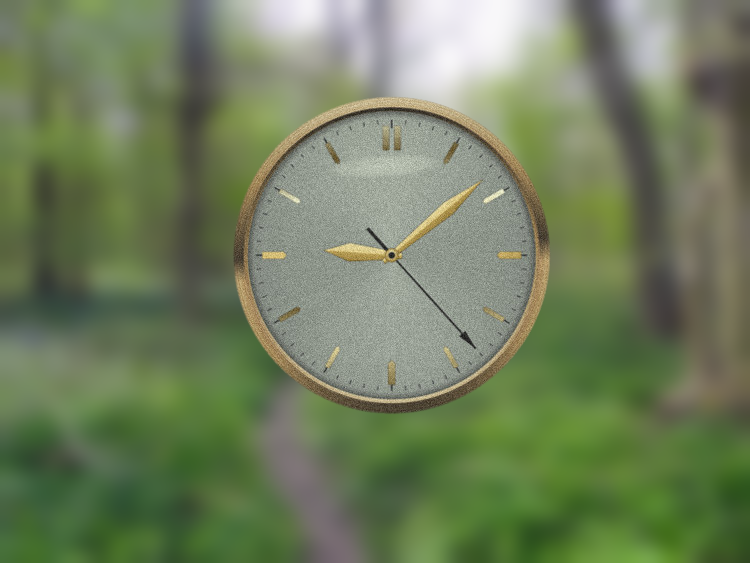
{"hour": 9, "minute": 8, "second": 23}
